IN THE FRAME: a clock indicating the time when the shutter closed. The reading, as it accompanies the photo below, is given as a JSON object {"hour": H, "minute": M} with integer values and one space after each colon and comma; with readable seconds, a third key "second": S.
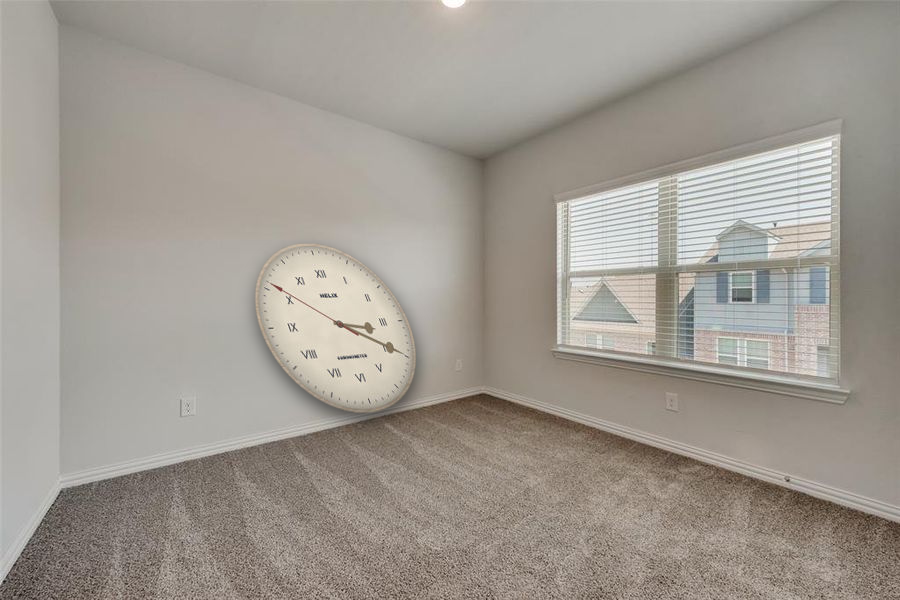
{"hour": 3, "minute": 19, "second": 51}
